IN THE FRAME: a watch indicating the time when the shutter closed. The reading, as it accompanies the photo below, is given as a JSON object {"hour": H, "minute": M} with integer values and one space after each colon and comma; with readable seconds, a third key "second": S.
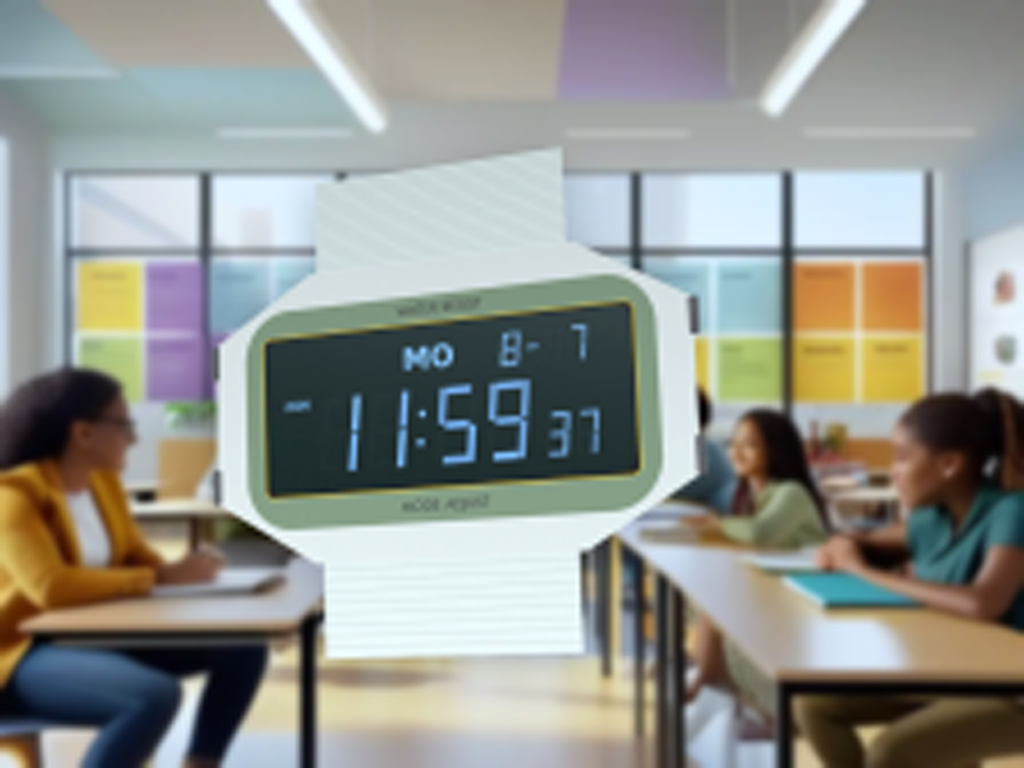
{"hour": 11, "minute": 59, "second": 37}
